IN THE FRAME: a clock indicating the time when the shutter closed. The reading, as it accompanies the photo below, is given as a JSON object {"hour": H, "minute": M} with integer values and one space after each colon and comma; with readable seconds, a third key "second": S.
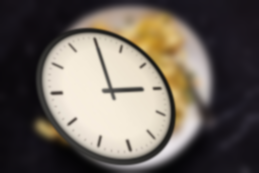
{"hour": 3, "minute": 0}
